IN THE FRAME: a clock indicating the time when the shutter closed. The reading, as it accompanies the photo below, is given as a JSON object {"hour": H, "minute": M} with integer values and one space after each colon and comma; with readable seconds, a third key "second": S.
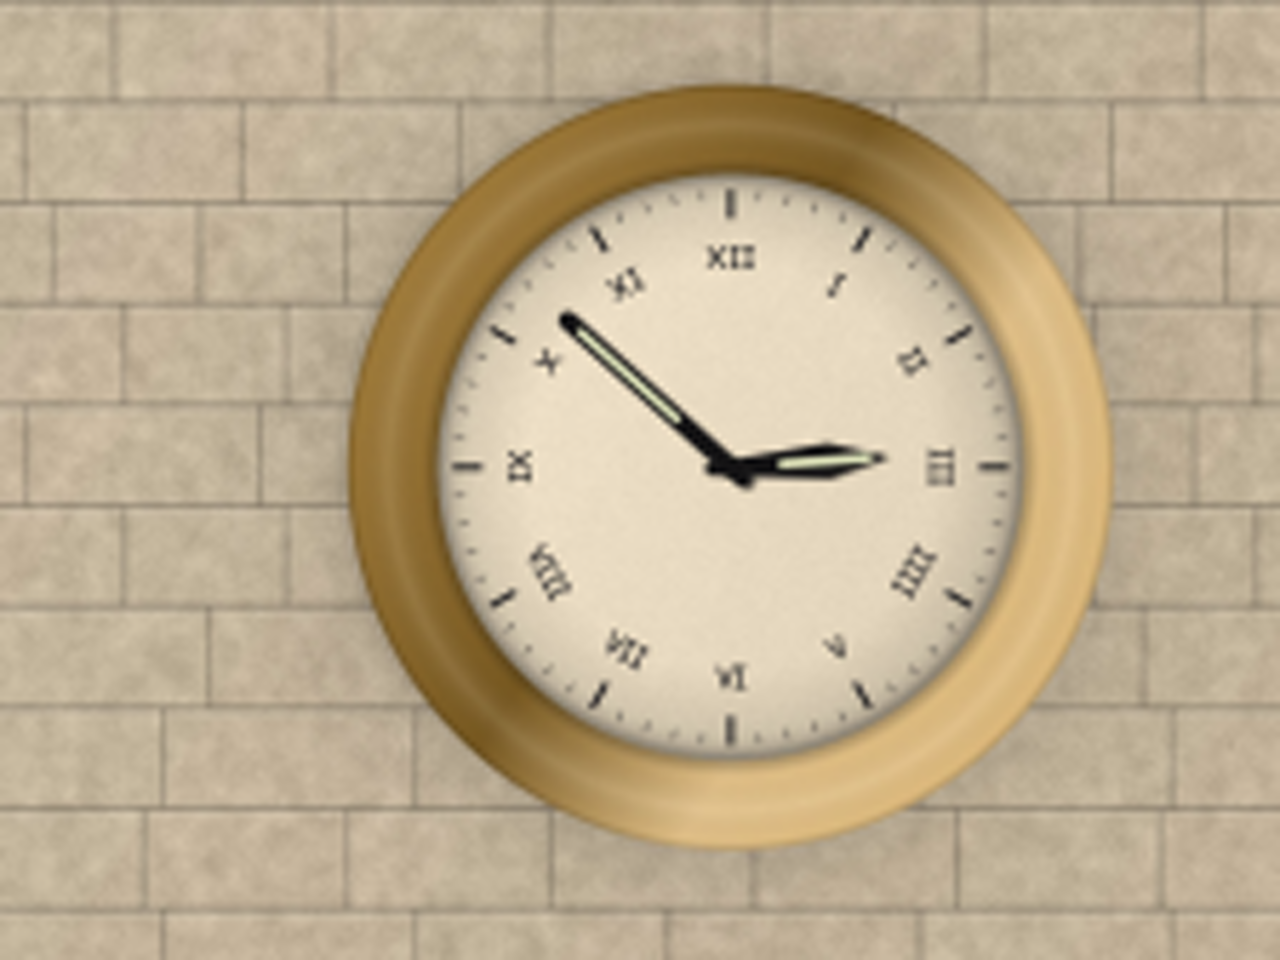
{"hour": 2, "minute": 52}
